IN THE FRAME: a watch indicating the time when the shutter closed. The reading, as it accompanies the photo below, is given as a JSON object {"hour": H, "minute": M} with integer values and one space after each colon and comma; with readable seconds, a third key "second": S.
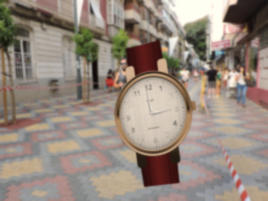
{"hour": 2, "minute": 59}
